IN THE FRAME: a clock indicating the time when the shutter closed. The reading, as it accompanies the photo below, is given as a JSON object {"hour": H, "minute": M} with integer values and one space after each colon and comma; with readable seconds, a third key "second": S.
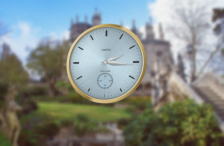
{"hour": 2, "minute": 16}
